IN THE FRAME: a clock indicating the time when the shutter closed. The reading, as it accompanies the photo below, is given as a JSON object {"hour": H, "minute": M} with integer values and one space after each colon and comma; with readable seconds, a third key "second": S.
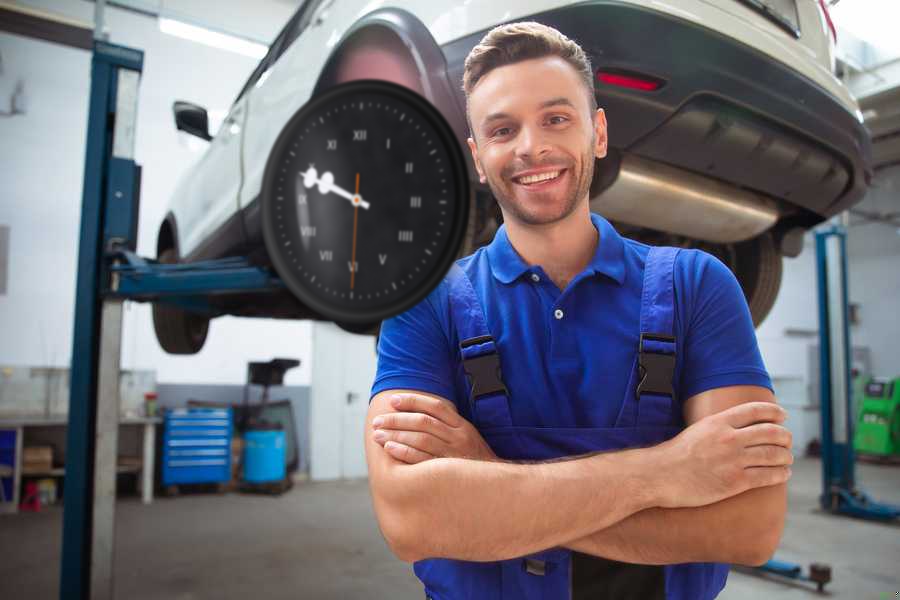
{"hour": 9, "minute": 48, "second": 30}
